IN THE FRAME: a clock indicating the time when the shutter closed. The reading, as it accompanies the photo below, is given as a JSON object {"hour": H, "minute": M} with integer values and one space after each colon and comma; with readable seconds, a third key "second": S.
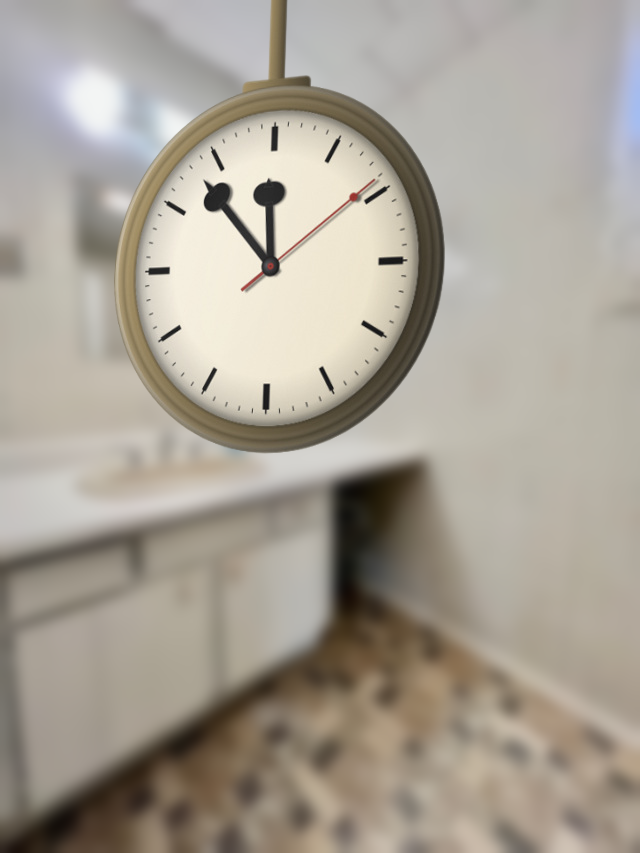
{"hour": 11, "minute": 53, "second": 9}
